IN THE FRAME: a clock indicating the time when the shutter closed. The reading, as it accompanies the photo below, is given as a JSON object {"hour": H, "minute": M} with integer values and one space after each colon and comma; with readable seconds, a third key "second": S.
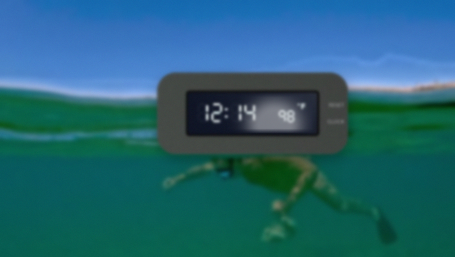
{"hour": 12, "minute": 14}
